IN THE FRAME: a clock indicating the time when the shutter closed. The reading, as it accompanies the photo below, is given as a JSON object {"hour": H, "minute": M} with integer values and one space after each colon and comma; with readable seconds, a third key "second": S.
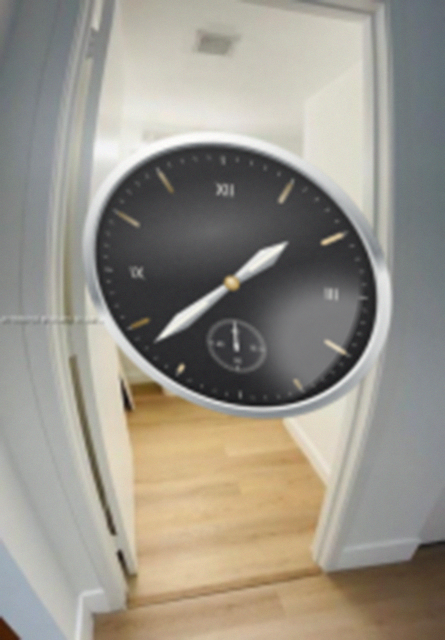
{"hour": 1, "minute": 38}
